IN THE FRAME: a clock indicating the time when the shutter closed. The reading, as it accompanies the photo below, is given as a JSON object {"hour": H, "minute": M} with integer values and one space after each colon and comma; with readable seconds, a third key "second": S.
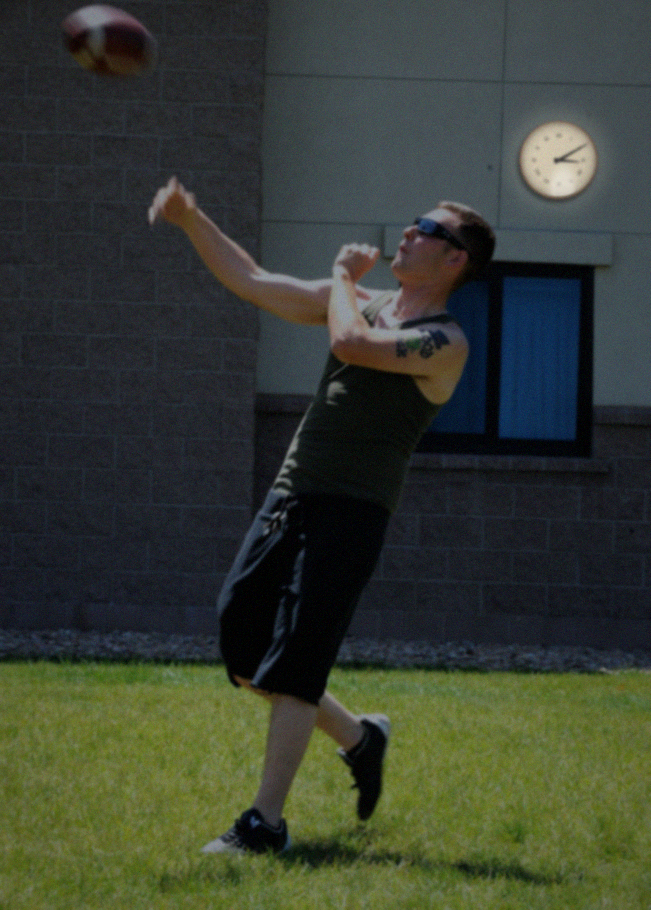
{"hour": 3, "minute": 10}
